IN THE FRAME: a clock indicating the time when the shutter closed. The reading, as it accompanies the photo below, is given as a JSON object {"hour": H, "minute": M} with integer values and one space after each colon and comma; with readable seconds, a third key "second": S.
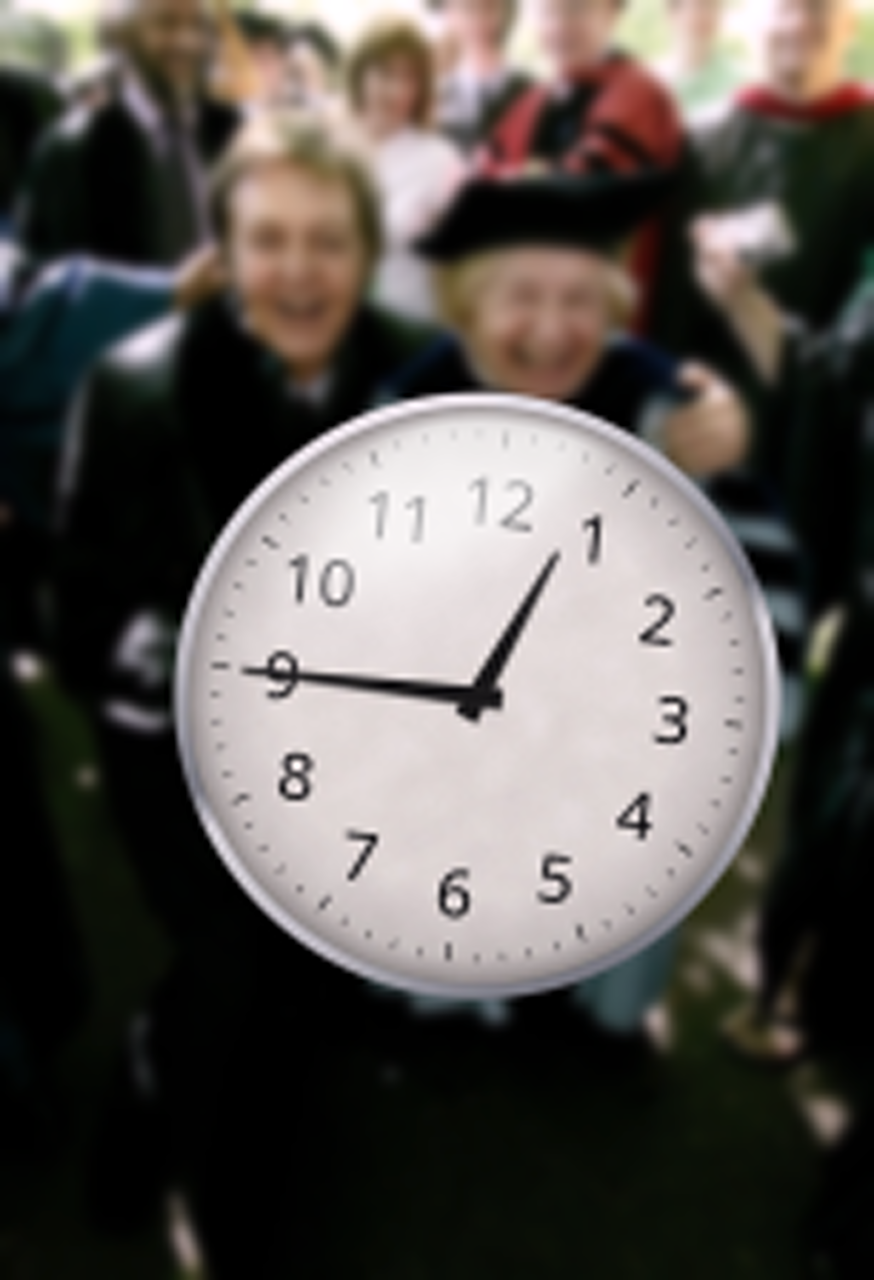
{"hour": 12, "minute": 45}
